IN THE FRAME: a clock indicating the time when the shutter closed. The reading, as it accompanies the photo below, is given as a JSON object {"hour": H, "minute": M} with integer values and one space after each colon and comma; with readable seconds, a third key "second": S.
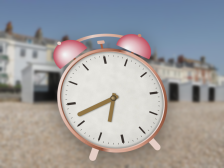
{"hour": 6, "minute": 42}
